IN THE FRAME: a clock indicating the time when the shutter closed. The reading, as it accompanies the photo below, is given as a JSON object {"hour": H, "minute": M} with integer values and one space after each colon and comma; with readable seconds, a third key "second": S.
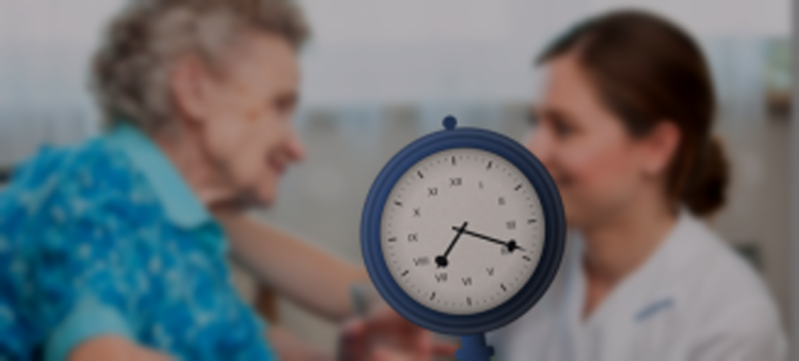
{"hour": 7, "minute": 19}
